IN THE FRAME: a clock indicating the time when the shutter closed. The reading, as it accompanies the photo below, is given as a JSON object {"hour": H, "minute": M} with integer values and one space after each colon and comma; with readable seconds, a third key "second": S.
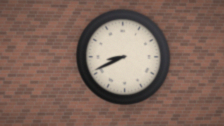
{"hour": 8, "minute": 41}
